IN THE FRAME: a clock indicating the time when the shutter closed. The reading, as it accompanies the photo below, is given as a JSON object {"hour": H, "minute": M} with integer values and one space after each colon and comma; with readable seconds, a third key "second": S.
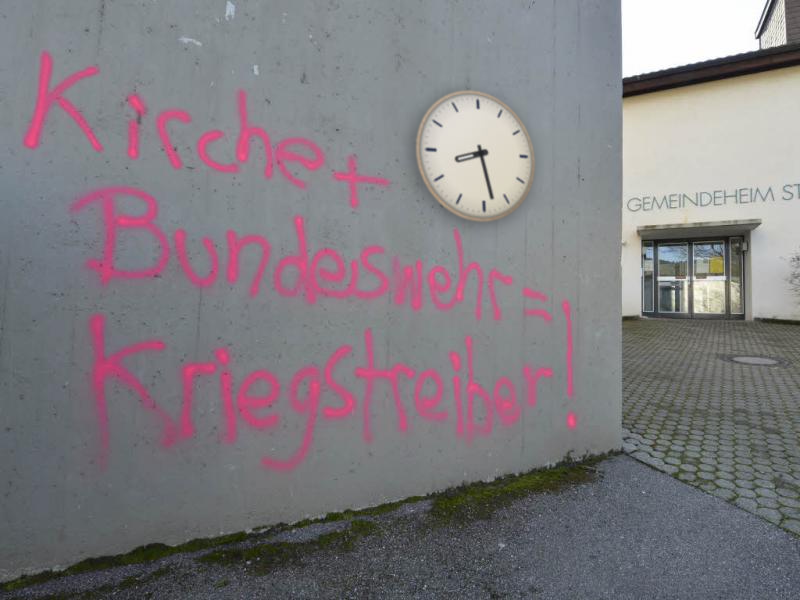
{"hour": 8, "minute": 28}
